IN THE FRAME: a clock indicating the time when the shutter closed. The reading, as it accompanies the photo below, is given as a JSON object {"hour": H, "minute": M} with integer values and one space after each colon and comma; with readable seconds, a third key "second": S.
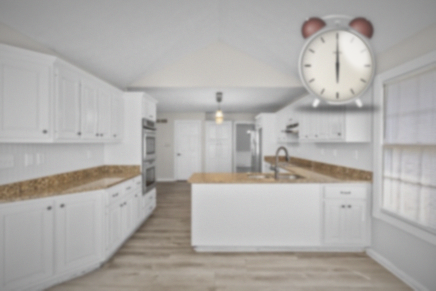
{"hour": 6, "minute": 0}
